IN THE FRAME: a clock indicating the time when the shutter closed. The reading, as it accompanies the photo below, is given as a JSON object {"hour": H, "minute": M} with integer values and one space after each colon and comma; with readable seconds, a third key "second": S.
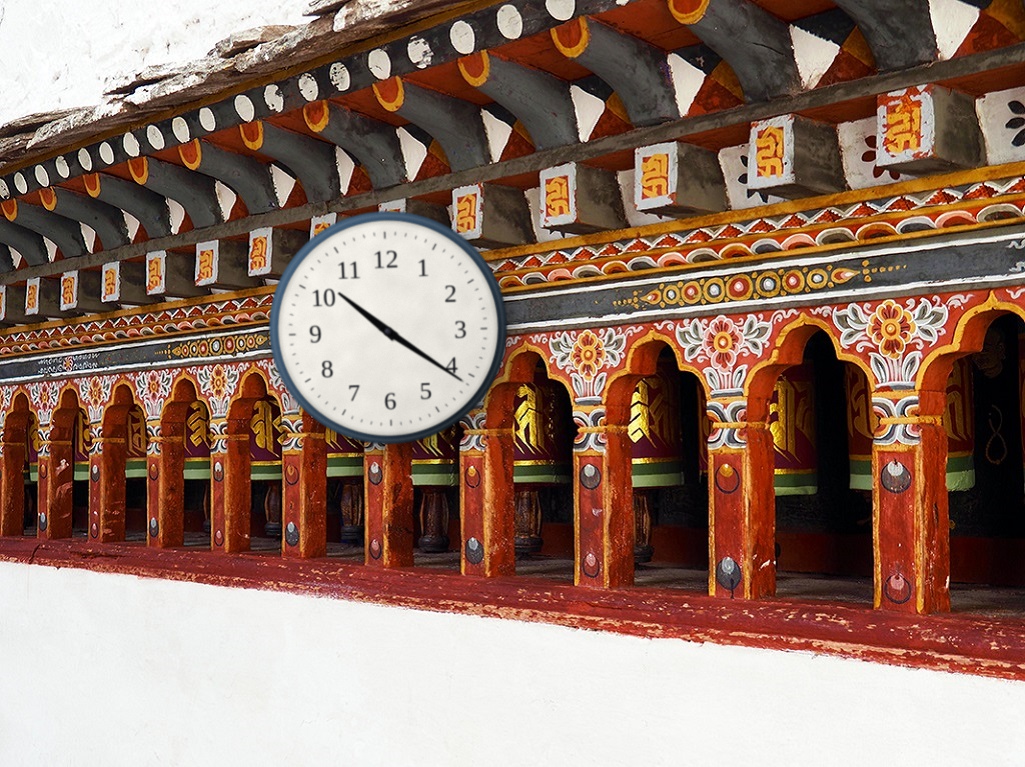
{"hour": 10, "minute": 21}
